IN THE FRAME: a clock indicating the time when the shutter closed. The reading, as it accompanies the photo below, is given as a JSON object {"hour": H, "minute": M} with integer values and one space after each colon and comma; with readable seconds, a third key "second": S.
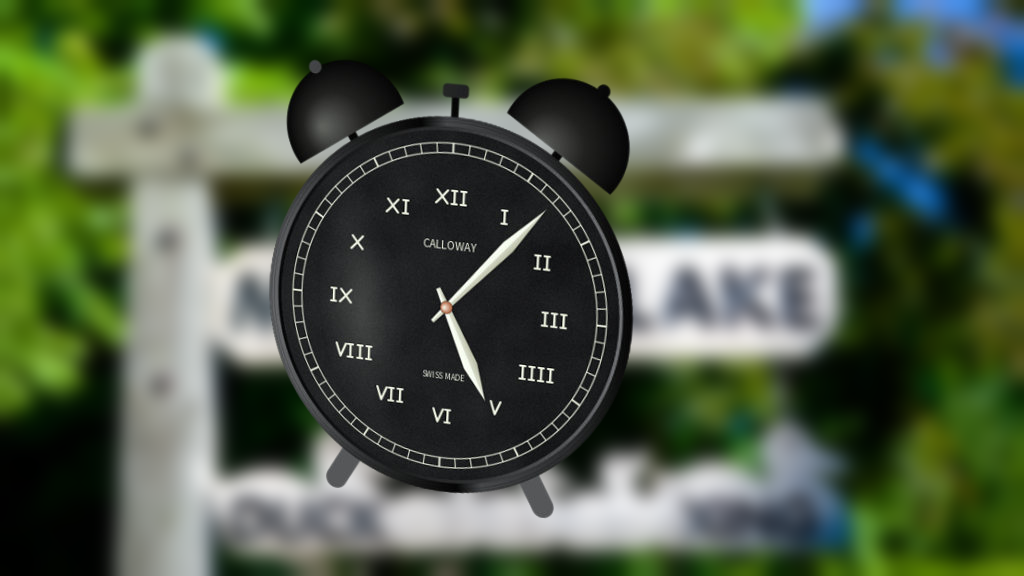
{"hour": 5, "minute": 7}
